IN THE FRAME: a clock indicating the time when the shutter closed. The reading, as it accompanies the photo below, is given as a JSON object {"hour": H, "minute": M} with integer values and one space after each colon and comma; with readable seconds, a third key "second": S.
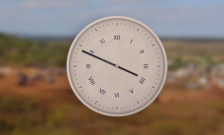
{"hour": 3, "minute": 49}
